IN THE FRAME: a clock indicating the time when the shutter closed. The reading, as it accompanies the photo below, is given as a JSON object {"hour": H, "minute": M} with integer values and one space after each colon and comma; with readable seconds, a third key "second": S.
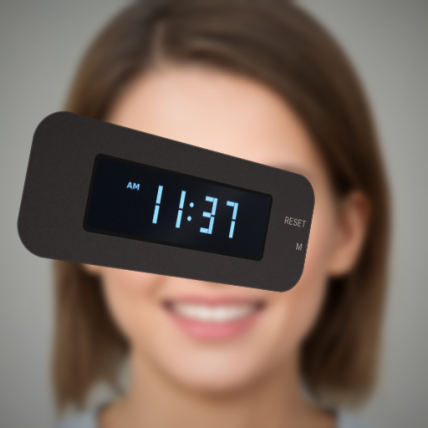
{"hour": 11, "minute": 37}
